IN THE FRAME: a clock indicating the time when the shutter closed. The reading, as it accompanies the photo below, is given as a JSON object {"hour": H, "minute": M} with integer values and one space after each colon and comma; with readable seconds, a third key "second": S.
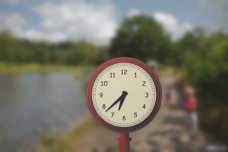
{"hour": 6, "minute": 38}
